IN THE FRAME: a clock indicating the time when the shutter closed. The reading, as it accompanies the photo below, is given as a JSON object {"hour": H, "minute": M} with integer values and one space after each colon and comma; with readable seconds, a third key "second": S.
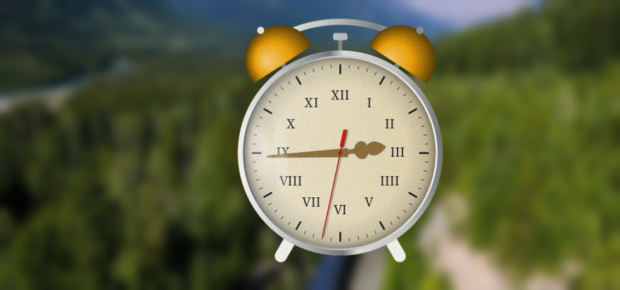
{"hour": 2, "minute": 44, "second": 32}
